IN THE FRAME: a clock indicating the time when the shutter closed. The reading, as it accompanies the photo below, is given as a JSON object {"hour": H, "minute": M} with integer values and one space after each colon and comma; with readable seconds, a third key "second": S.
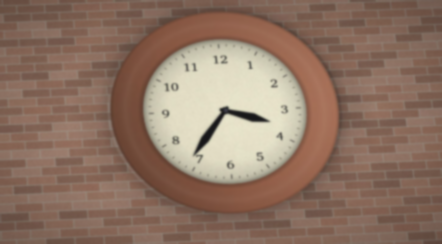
{"hour": 3, "minute": 36}
